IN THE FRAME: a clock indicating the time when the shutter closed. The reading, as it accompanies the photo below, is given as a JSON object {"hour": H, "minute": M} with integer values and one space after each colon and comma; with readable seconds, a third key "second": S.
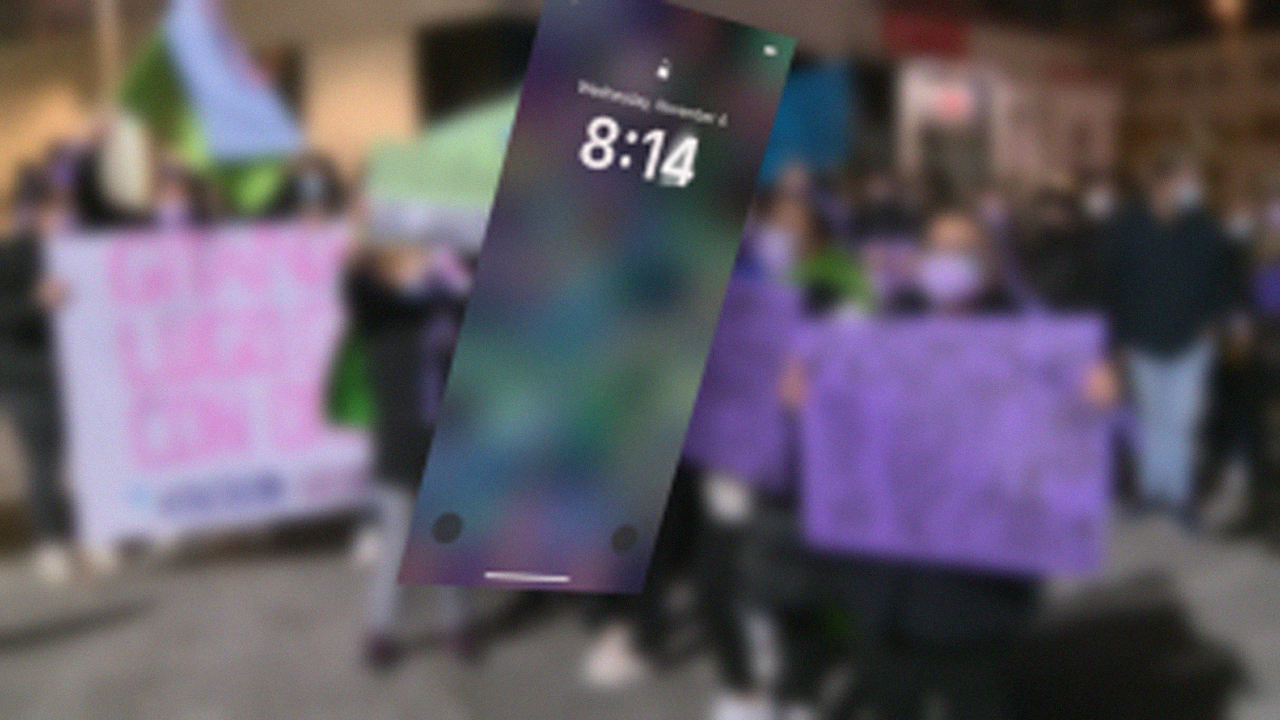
{"hour": 8, "minute": 14}
